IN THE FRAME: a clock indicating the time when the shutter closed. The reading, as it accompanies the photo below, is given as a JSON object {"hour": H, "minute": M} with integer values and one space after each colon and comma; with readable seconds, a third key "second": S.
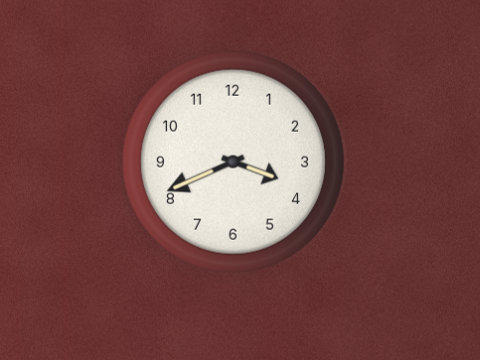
{"hour": 3, "minute": 41}
